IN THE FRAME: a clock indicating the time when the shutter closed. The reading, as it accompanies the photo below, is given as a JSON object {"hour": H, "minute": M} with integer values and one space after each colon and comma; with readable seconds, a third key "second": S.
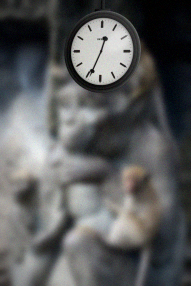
{"hour": 12, "minute": 34}
